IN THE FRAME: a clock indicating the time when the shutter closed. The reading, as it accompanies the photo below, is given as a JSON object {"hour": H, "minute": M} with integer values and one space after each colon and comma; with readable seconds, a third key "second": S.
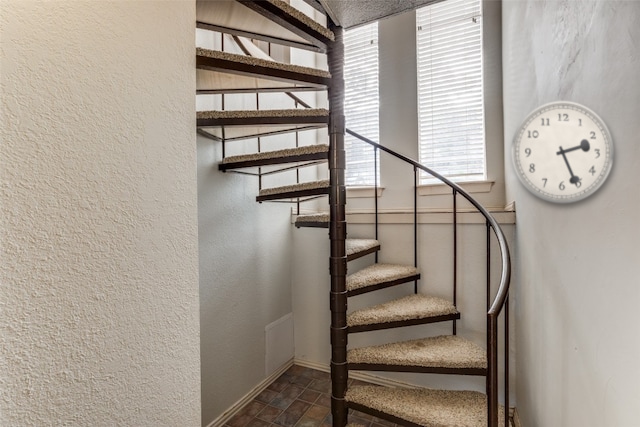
{"hour": 2, "minute": 26}
